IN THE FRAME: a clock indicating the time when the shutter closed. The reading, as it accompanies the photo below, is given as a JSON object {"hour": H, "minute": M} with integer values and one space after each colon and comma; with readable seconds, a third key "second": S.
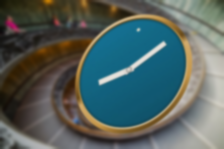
{"hour": 8, "minute": 8}
